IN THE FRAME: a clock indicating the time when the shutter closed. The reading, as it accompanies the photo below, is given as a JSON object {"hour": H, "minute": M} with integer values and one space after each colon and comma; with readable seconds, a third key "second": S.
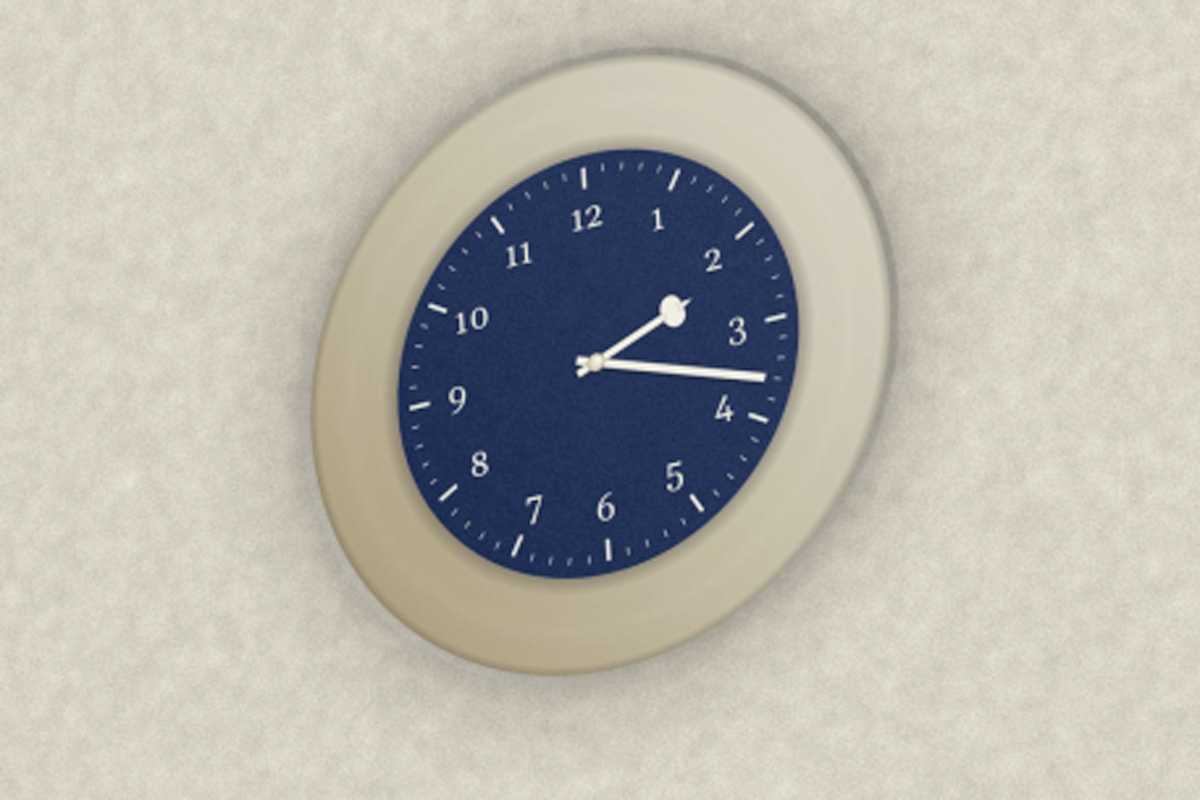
{"hour": 2, "minute": 18}
